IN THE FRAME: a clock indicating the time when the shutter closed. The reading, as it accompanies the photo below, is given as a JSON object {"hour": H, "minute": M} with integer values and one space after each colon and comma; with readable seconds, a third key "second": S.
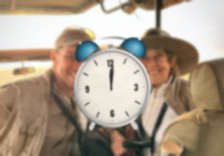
{"hour": 12, "minute": 1}
